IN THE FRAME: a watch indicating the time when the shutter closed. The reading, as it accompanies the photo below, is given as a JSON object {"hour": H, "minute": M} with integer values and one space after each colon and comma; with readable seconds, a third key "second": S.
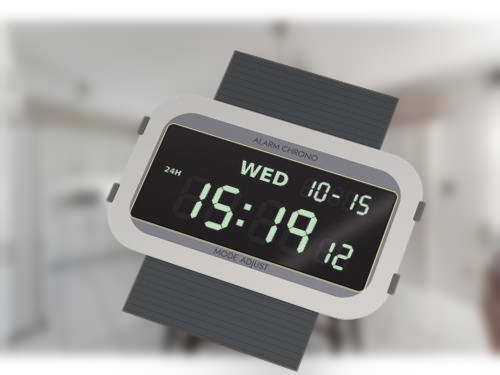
{"hour": 15, "minute": 19, "second": 12}
